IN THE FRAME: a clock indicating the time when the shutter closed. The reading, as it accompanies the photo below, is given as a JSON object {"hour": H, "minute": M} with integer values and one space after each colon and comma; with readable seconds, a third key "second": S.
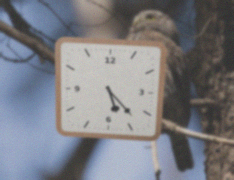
{"hour": 5, "minute": 23}
